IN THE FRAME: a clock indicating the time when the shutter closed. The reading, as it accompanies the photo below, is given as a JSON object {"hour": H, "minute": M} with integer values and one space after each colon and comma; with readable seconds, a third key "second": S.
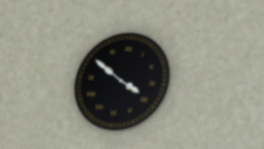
{"hour": 3, "minute": 50}
